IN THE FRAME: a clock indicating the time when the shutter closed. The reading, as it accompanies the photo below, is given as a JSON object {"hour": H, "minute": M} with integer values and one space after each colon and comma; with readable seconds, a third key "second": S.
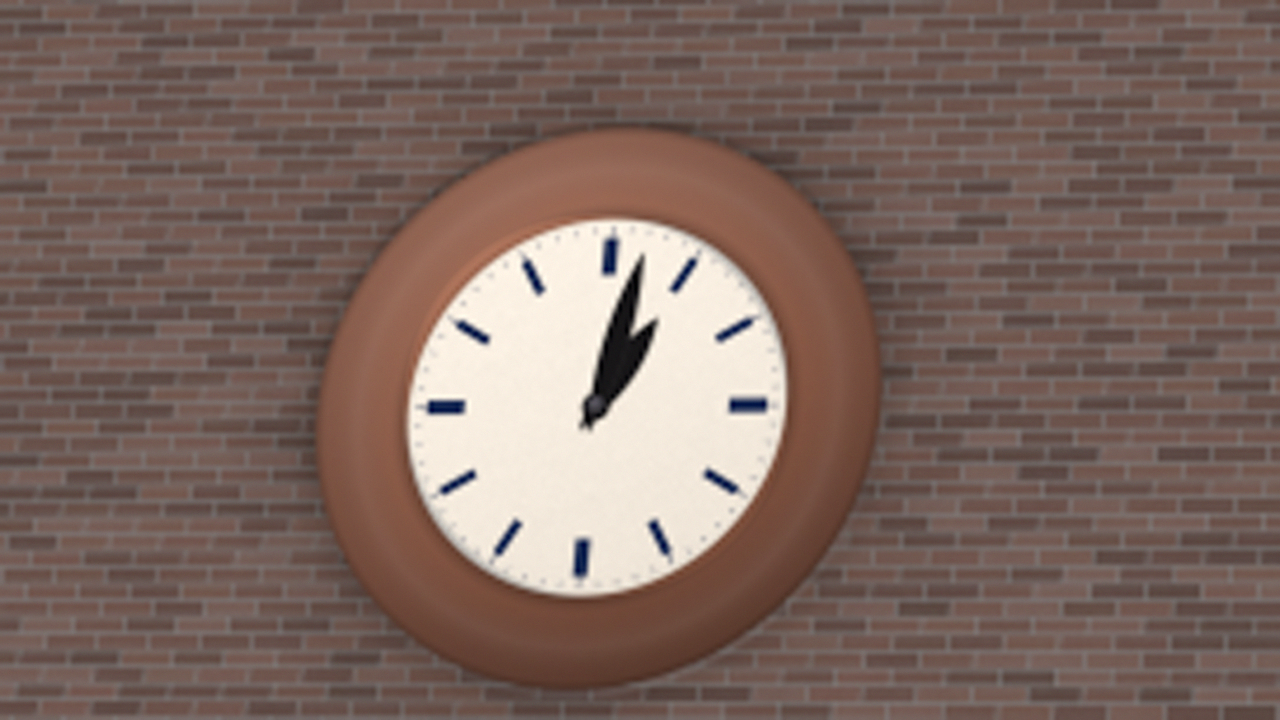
{"hour": 1, "minute": 2}
